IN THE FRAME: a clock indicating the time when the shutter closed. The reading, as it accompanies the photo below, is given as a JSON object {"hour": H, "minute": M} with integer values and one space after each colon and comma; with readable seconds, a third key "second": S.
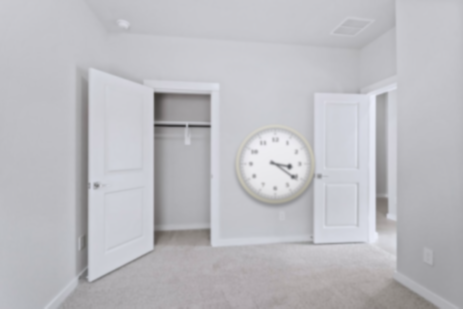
{"hour": 3, "minute": 21}
